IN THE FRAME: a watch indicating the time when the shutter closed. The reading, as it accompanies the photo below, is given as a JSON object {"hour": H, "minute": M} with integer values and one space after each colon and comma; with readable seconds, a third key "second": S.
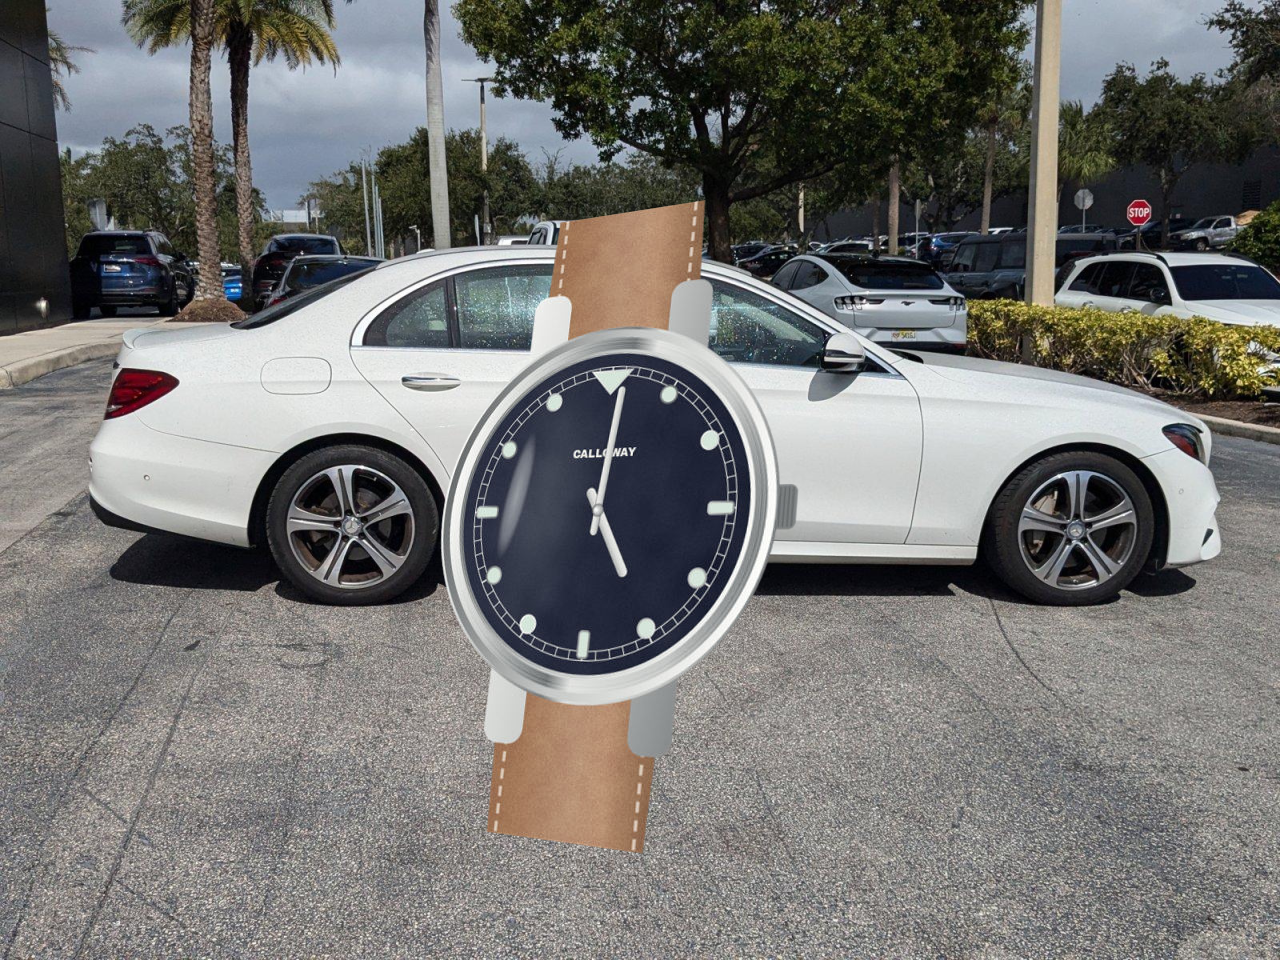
{"hour": 5, "minute": 1}
